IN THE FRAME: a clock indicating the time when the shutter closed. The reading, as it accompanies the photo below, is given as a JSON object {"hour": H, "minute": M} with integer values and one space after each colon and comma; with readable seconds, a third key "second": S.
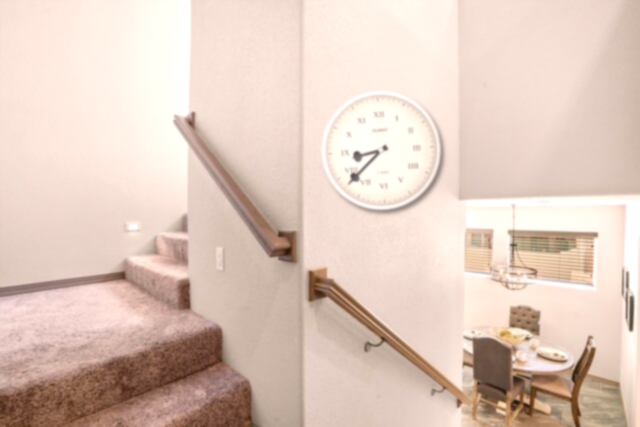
{"hour": 8, "minute": 38}
